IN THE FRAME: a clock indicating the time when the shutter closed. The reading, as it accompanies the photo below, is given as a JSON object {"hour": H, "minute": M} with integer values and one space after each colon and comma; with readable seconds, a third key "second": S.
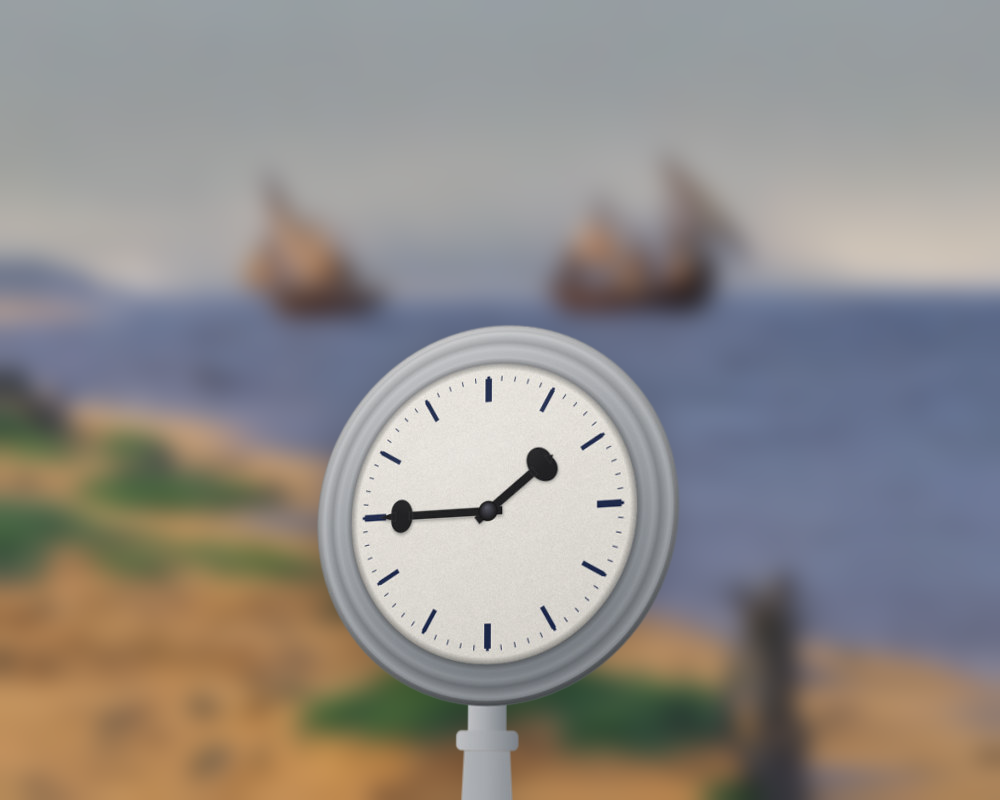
{"hour": 1, "minute": 45}
